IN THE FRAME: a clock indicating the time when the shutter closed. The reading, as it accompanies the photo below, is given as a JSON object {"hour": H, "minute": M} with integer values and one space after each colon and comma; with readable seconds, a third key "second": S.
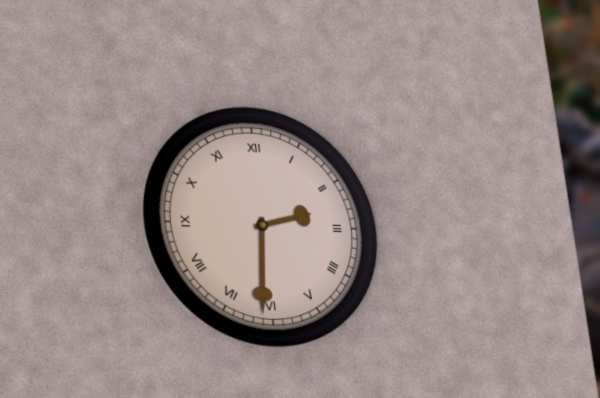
{"hour": 2, "minute": 31}
